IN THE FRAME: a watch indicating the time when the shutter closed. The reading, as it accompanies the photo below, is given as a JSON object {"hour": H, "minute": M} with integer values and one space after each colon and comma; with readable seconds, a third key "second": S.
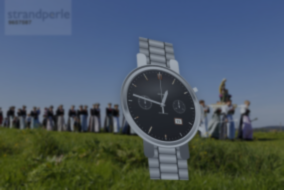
{"hour": 12, "minute": 47}
